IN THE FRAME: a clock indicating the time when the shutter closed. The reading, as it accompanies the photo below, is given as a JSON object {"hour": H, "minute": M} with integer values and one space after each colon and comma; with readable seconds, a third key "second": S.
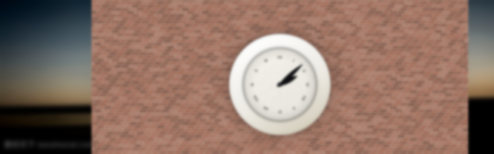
{"hour": 2, "minute": 8}
